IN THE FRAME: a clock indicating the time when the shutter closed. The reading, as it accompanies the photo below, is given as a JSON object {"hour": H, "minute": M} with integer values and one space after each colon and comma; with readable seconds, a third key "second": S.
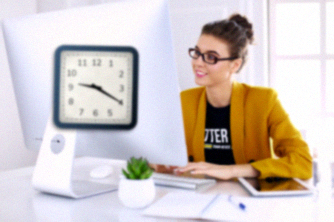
{"hour": 9, "minute": 20}
